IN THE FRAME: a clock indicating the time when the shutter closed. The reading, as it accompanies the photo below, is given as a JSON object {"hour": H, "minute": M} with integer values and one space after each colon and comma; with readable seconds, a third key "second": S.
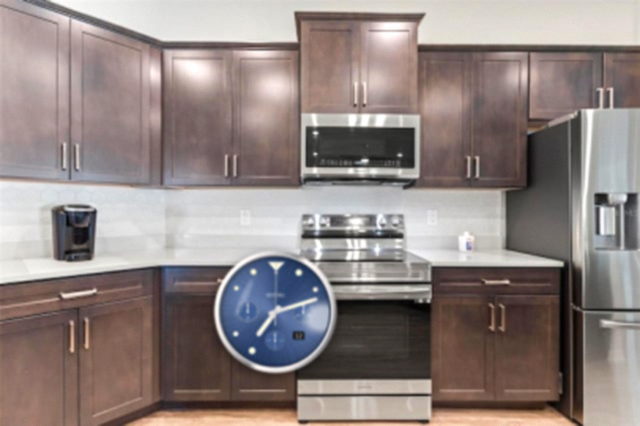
{"hour": 7, "minute": 12}
